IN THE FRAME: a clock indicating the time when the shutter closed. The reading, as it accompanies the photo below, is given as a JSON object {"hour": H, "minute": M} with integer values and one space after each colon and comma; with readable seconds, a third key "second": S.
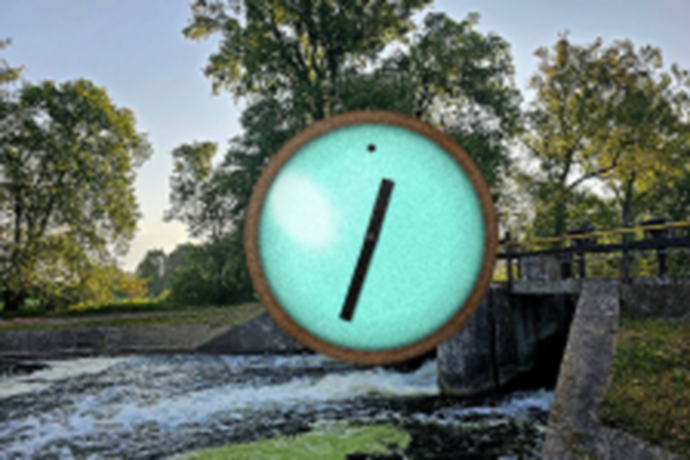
{"hour": 12, "minute": 33}
